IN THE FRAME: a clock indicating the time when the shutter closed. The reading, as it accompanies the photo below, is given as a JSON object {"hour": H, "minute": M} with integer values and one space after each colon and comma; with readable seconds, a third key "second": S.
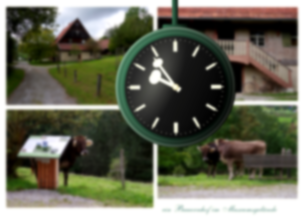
{"hour": 9, "minute": 54}
